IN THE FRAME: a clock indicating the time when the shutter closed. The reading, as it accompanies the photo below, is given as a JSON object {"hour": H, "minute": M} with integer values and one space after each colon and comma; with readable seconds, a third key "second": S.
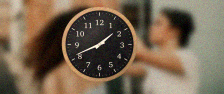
{"hour": 1, "minute": 41}
